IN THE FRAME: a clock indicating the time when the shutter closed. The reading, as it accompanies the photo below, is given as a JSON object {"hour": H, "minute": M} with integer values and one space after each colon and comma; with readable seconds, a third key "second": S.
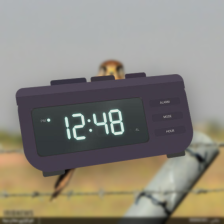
{"hour": 12, "minute": 48}
